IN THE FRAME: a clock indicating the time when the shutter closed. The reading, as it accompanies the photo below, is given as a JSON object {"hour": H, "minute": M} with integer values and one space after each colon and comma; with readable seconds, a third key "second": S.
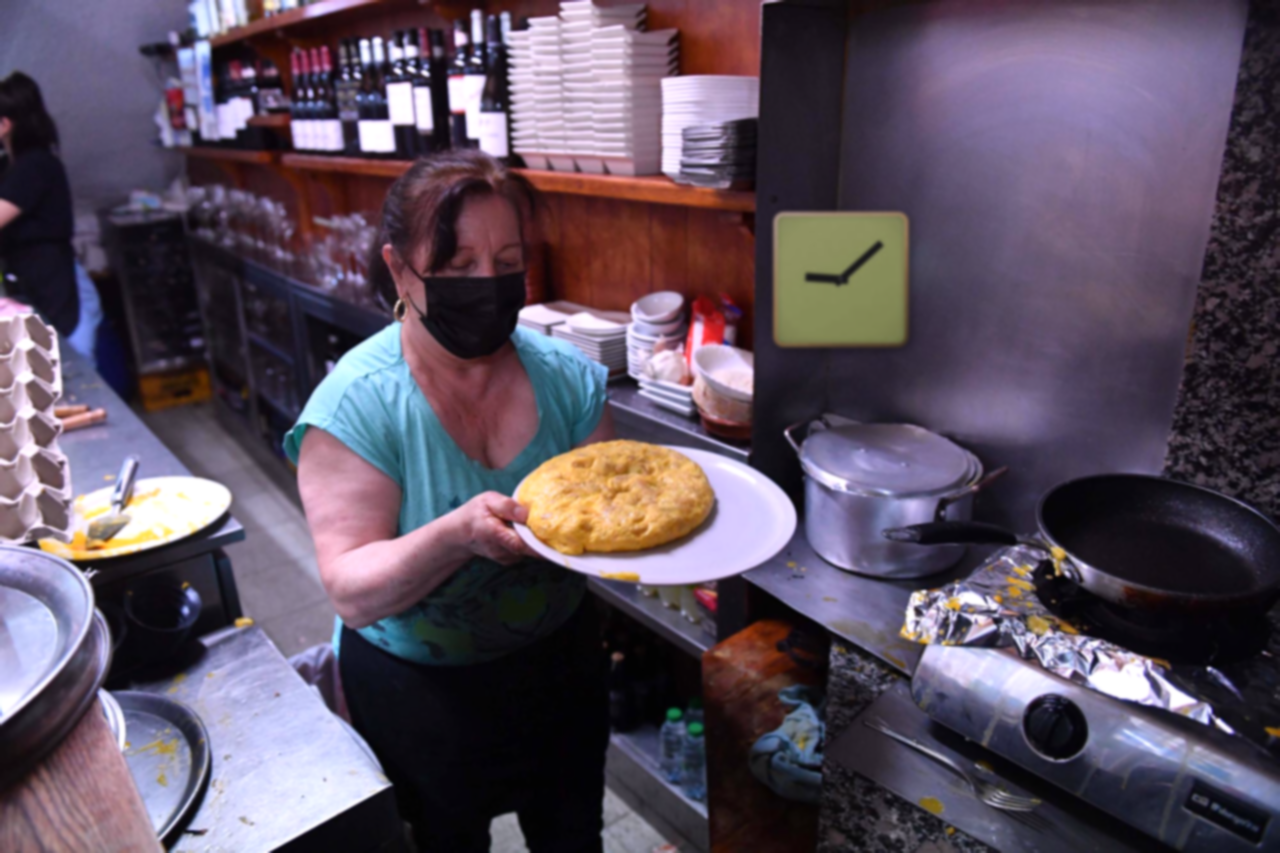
{"hour": 9, "minute": 8}
